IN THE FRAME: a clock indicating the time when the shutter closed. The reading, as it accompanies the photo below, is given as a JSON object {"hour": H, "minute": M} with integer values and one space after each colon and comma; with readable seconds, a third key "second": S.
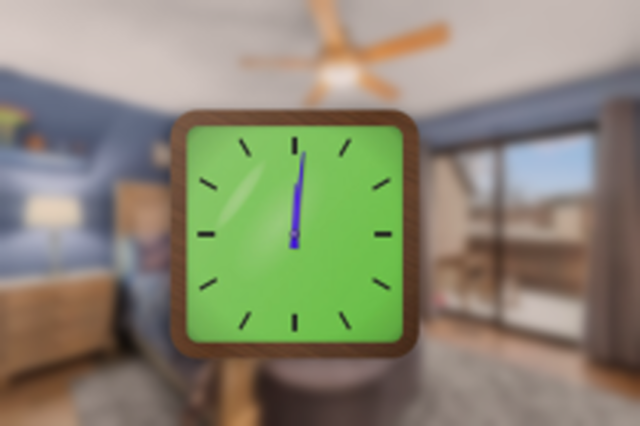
{"hour": 12, "minute": 1}
